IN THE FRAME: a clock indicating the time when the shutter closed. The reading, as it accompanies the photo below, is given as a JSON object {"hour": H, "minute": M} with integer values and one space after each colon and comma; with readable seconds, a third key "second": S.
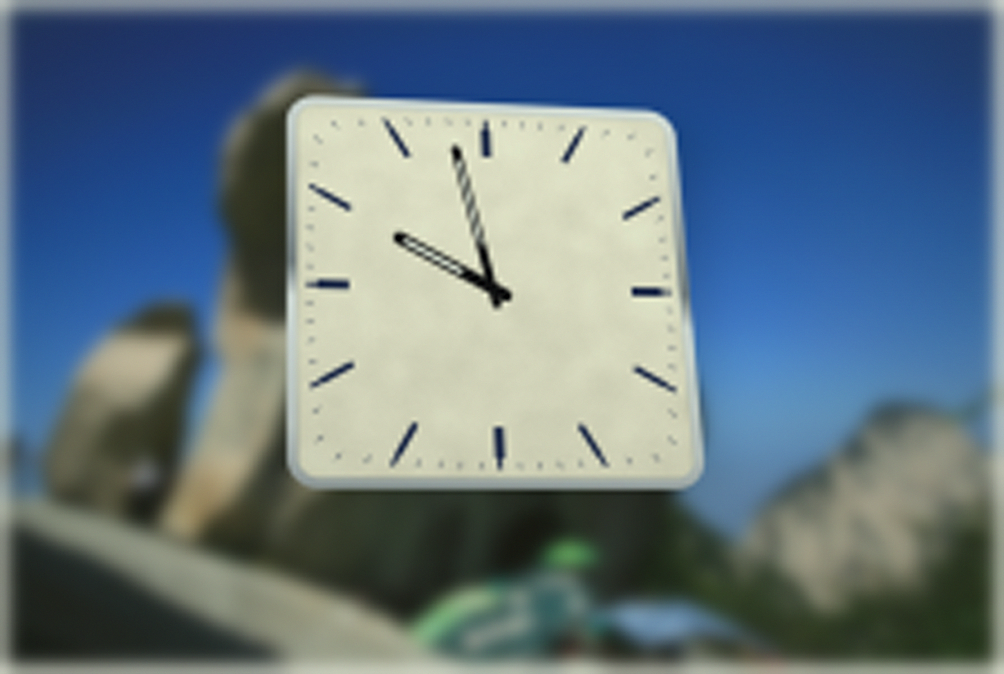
{"hour": 9, "minute": 58}
